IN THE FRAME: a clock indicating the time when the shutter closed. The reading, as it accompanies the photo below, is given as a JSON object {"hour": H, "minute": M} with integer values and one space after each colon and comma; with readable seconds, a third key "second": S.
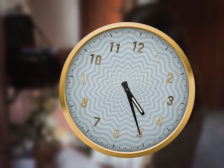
{"hour": 4, "minute": 25}
